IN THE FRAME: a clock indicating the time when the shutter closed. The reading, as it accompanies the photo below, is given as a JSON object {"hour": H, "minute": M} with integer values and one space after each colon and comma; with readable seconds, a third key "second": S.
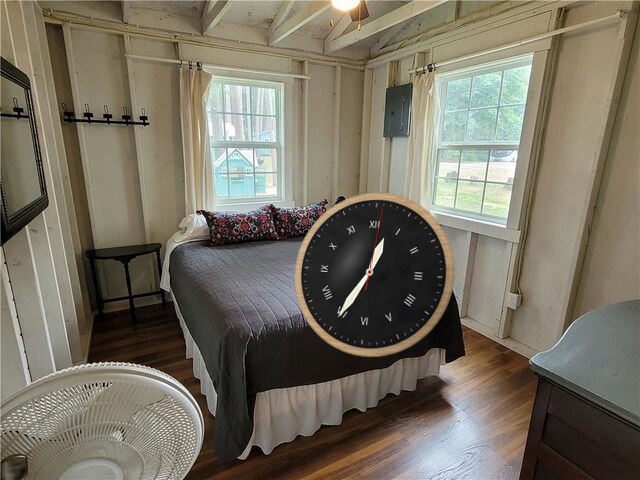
{"hour": 12, "minute": 35, "second": 1}
